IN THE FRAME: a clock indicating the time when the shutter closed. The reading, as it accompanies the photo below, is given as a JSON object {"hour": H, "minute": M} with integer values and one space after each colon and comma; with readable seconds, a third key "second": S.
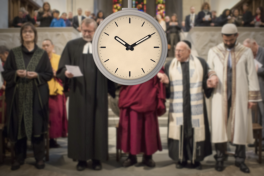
{"hour": 10, "minute": 10}
